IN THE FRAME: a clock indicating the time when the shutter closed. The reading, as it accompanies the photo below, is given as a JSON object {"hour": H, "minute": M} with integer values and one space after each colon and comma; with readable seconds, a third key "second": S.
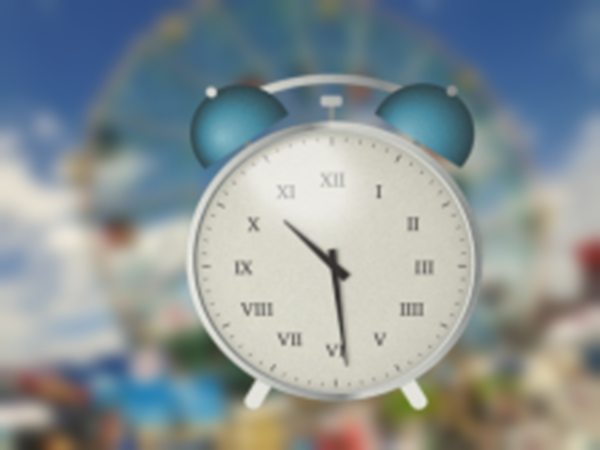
{"hour": 10, "minute": 29}
